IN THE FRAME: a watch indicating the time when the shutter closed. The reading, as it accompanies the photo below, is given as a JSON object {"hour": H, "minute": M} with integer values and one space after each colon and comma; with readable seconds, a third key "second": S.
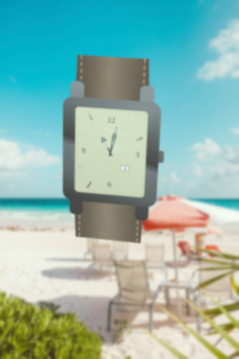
{"hour": 11, "minute": 2}
